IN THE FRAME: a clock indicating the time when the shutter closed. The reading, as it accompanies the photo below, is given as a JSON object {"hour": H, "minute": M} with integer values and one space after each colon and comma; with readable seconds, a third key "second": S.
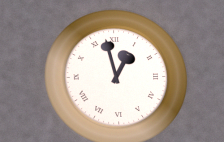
{"hour": 12, "minute": 58}
